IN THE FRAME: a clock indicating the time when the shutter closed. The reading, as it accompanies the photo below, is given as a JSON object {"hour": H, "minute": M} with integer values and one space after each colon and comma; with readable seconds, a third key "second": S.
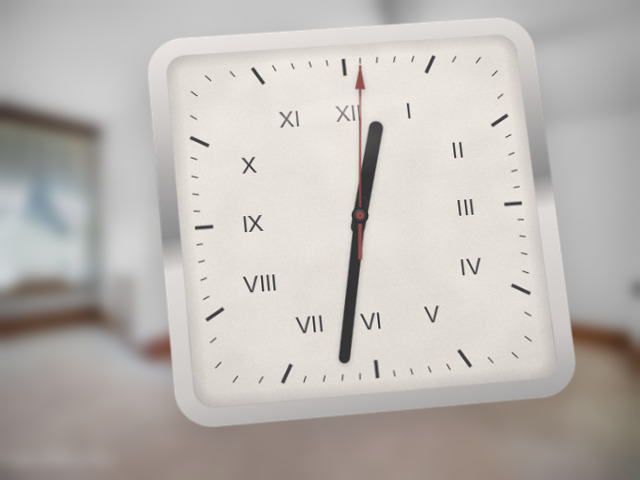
{"hour": 12, "minute": 32, "second": 1}
